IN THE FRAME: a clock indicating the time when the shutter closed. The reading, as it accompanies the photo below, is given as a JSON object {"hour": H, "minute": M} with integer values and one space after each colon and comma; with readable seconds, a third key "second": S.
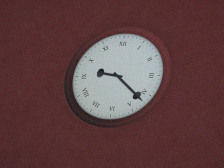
{"hour": 9, "minute": 22}
